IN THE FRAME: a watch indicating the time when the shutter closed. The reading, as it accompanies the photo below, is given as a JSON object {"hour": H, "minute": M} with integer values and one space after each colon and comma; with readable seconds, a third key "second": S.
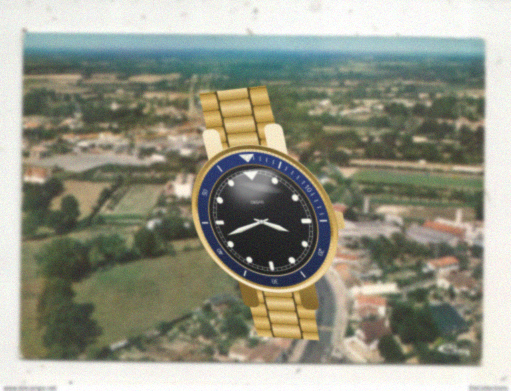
{"hour": 3, "minute": 42}
